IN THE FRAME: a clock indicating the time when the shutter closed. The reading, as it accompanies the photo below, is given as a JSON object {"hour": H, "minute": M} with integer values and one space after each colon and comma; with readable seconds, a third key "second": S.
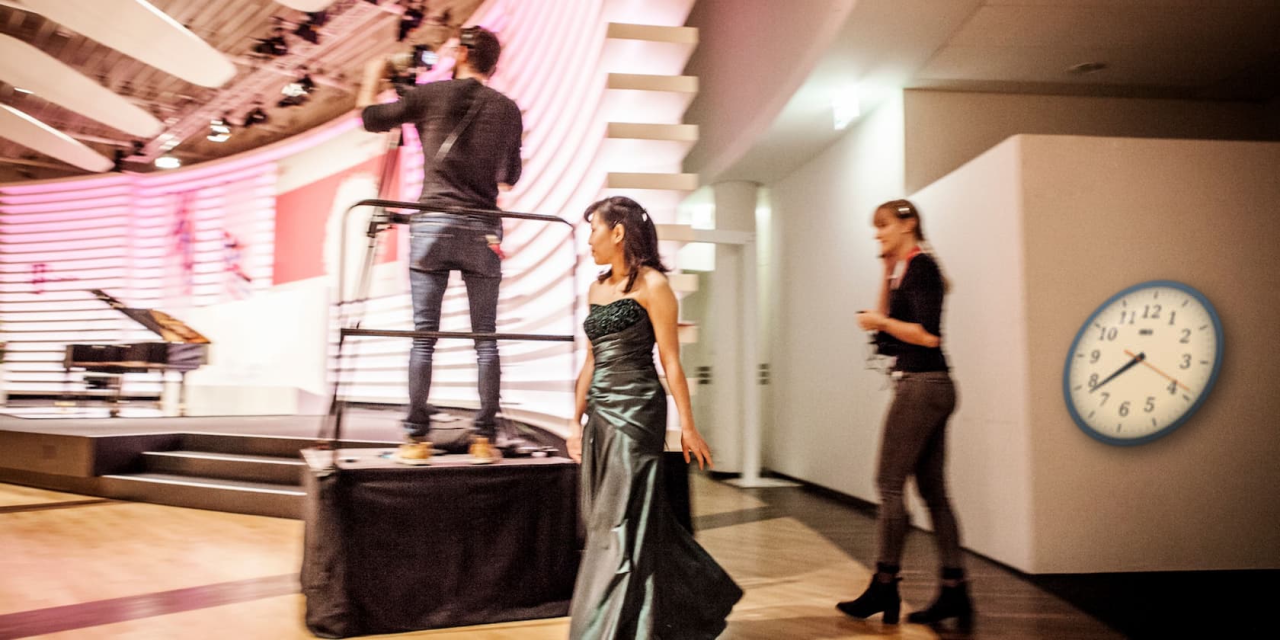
{"hour": 7, "minute": 38, "second": 19}
